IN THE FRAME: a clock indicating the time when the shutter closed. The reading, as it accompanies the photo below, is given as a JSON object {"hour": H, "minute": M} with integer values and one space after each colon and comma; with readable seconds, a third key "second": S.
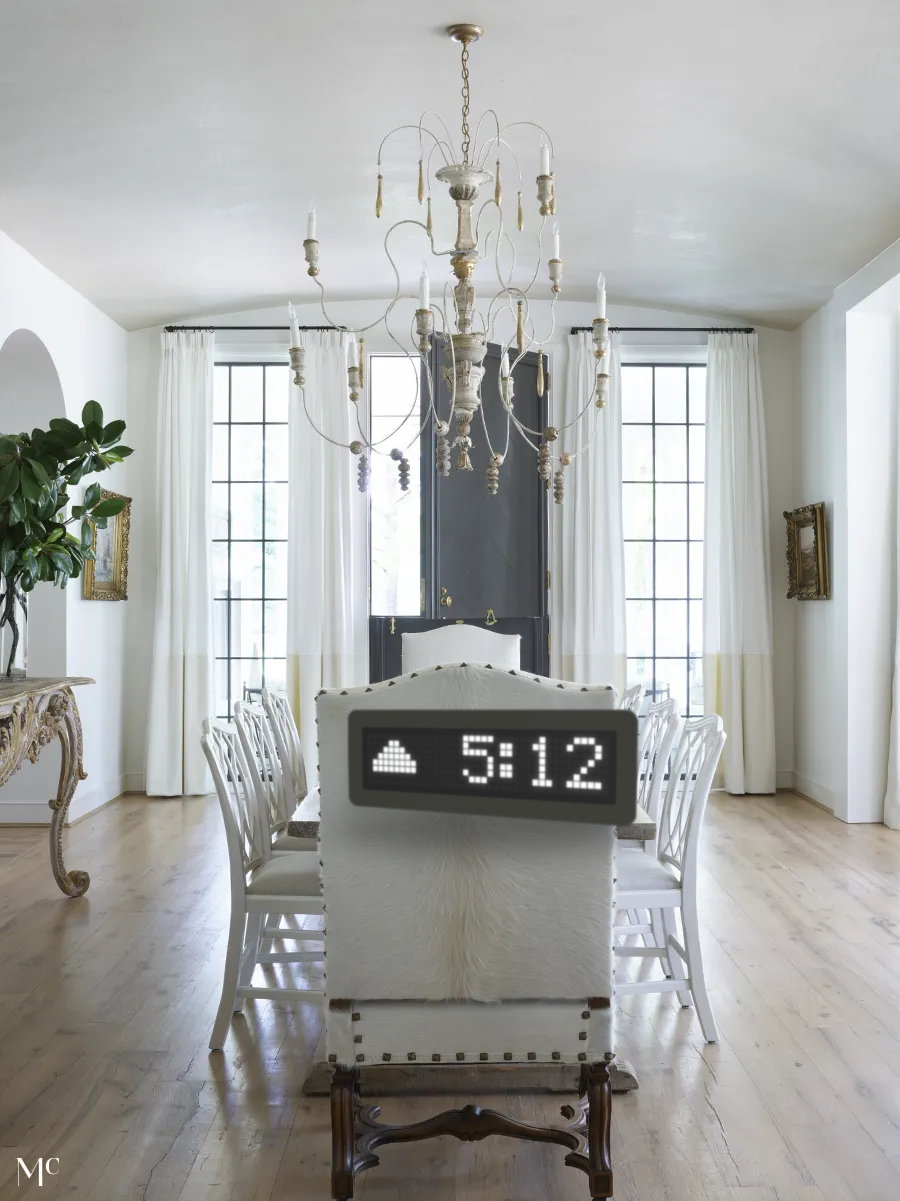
{"hour": 5, "minute": 12}
